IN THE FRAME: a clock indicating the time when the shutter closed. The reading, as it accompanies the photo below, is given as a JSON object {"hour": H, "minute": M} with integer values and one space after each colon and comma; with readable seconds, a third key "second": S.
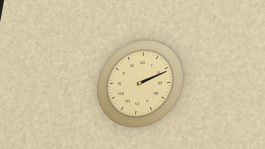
{"hour": 2, "minute": 11}
